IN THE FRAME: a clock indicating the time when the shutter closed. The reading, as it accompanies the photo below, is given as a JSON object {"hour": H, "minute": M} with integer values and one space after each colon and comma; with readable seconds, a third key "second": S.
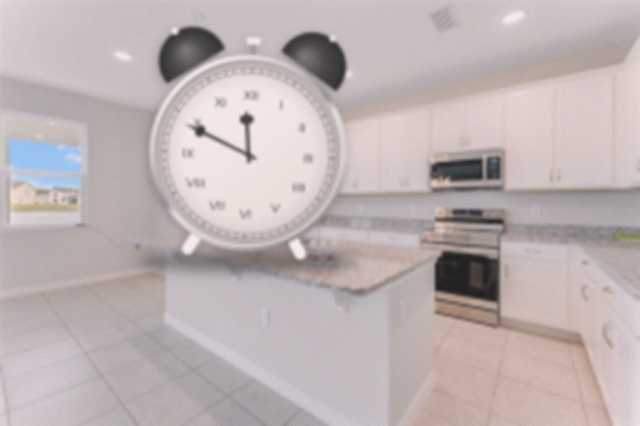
{"hour": 11, "minute": 49}
